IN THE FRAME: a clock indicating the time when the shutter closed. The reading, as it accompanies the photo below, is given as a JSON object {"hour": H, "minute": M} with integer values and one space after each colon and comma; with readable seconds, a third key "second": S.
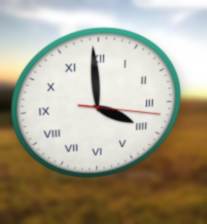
{"hour": 3, "minute": 59, "second": 17}
